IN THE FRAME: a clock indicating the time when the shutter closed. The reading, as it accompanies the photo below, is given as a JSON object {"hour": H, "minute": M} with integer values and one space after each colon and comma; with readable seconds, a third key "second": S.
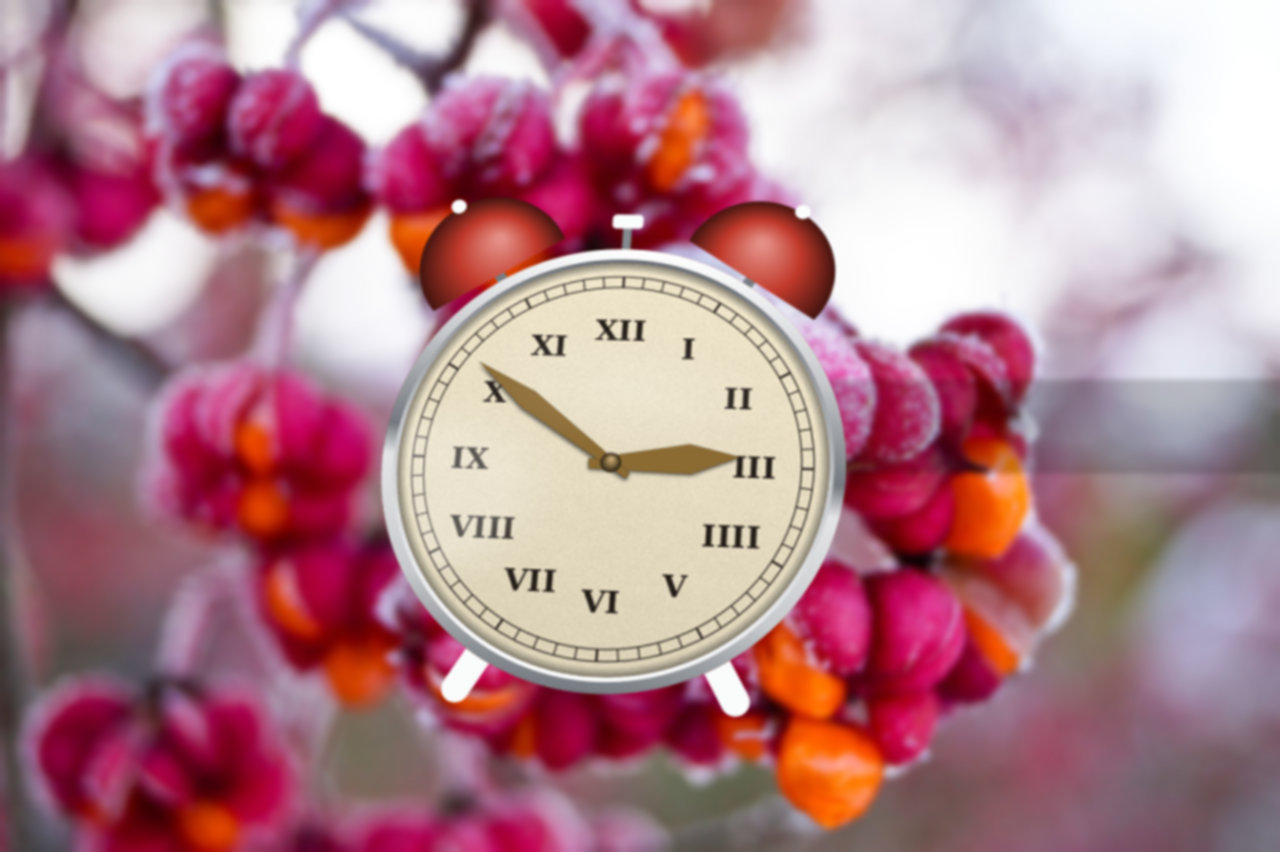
{"hour": 2, "minute": 51}
